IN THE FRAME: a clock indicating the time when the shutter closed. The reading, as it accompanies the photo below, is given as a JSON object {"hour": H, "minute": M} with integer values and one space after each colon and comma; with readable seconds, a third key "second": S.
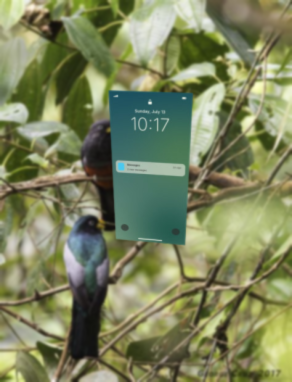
{"hour": 10, "minute": 17}
